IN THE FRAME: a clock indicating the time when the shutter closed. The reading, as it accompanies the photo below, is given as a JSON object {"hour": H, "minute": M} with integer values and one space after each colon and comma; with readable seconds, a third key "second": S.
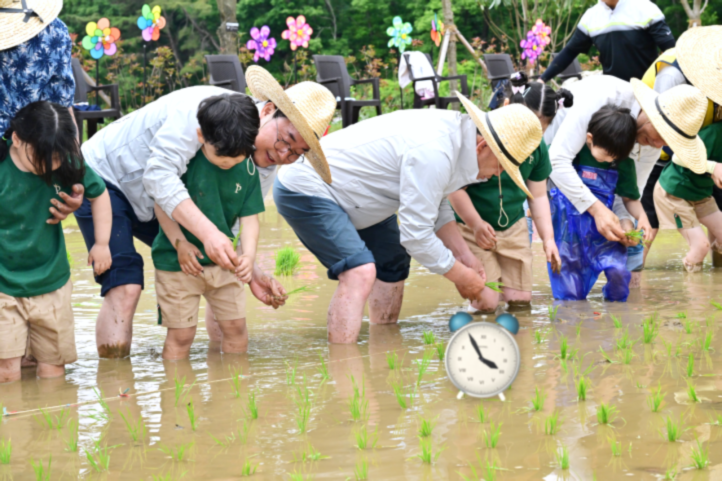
{"hour": 3, "minute": 55}
